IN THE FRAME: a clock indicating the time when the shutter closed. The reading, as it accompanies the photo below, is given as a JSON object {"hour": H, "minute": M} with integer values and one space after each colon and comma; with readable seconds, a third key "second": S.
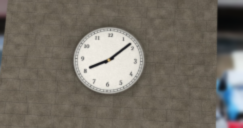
{"hour": 8, "minute": 8}
